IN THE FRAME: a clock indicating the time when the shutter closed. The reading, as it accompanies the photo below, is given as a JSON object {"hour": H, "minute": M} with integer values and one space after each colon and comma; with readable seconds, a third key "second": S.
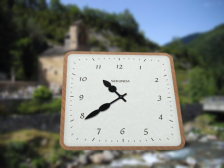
{"hour": 10, "minute": 39}
